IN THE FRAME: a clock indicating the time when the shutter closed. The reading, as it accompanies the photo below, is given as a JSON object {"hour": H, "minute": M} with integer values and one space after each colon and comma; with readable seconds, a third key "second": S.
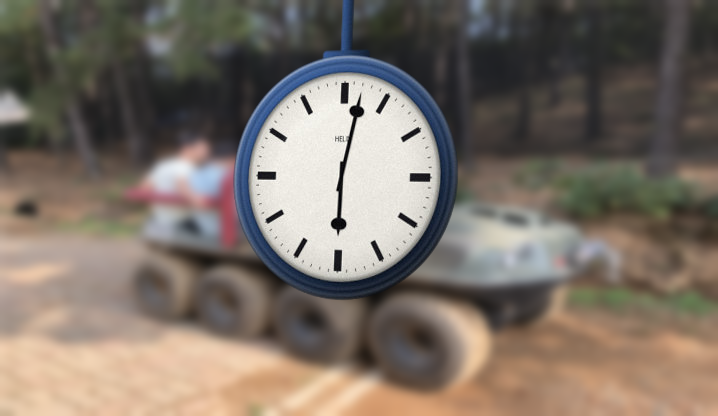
{"hour": 6, "minute": 2}
